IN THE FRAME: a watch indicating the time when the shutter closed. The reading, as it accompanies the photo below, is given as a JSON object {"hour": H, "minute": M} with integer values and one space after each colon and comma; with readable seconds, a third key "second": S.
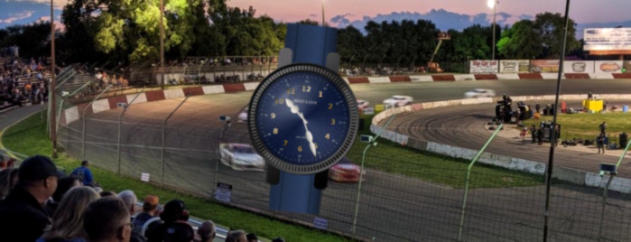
{"hour": 10, "minute": 26}
